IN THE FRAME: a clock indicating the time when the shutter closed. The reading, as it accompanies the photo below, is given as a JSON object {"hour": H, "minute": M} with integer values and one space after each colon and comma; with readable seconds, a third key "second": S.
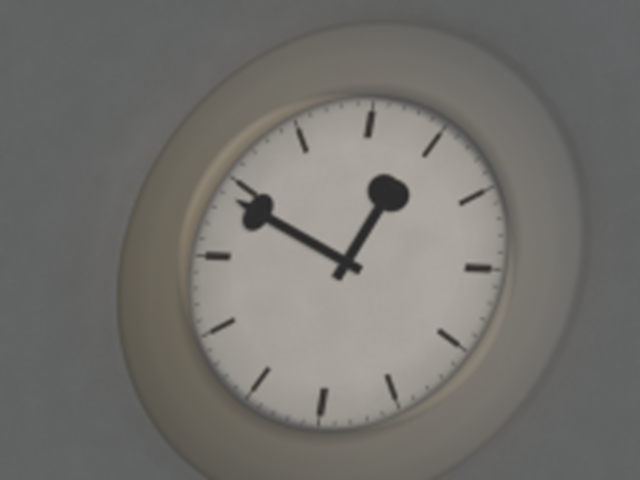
{"hour": 12, "minute": 49}
